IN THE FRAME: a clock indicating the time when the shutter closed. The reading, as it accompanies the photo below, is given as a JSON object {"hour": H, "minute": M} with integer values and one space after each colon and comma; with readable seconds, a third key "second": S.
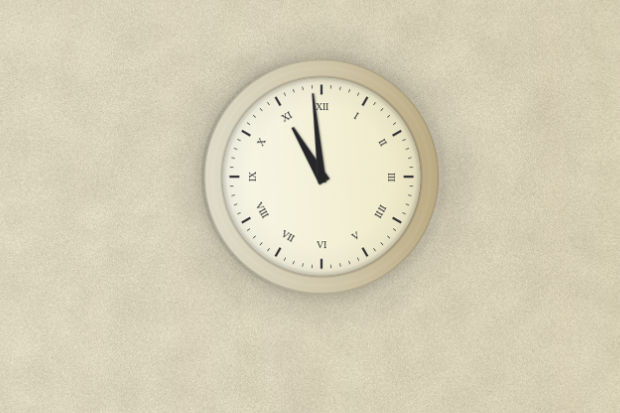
{"hour": 10, "minute": 59}
